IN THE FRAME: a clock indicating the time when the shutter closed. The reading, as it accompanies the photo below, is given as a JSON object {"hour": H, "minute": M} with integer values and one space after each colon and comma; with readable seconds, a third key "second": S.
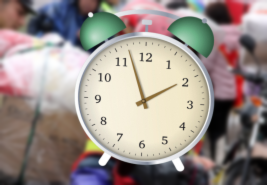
{"hour": 1, "minute": 57}
